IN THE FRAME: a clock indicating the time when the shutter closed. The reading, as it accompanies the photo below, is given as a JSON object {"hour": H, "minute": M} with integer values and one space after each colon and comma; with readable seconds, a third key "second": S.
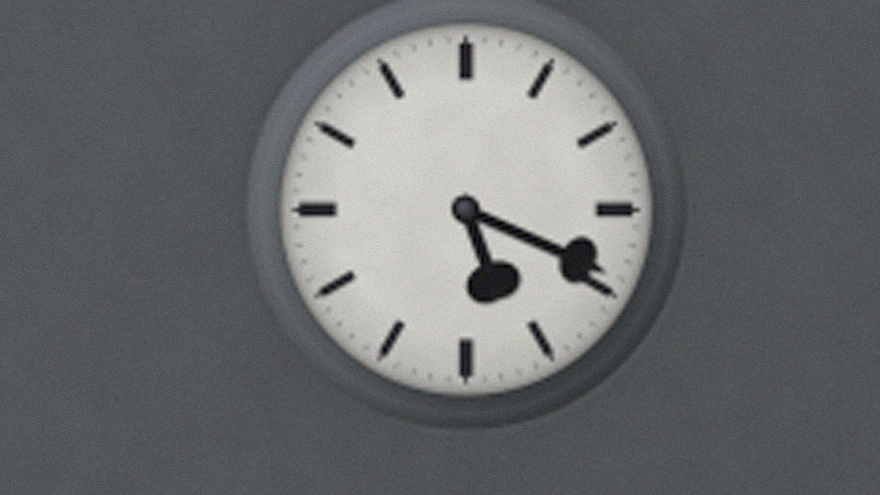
{"hour": 5, "minute": 19}
